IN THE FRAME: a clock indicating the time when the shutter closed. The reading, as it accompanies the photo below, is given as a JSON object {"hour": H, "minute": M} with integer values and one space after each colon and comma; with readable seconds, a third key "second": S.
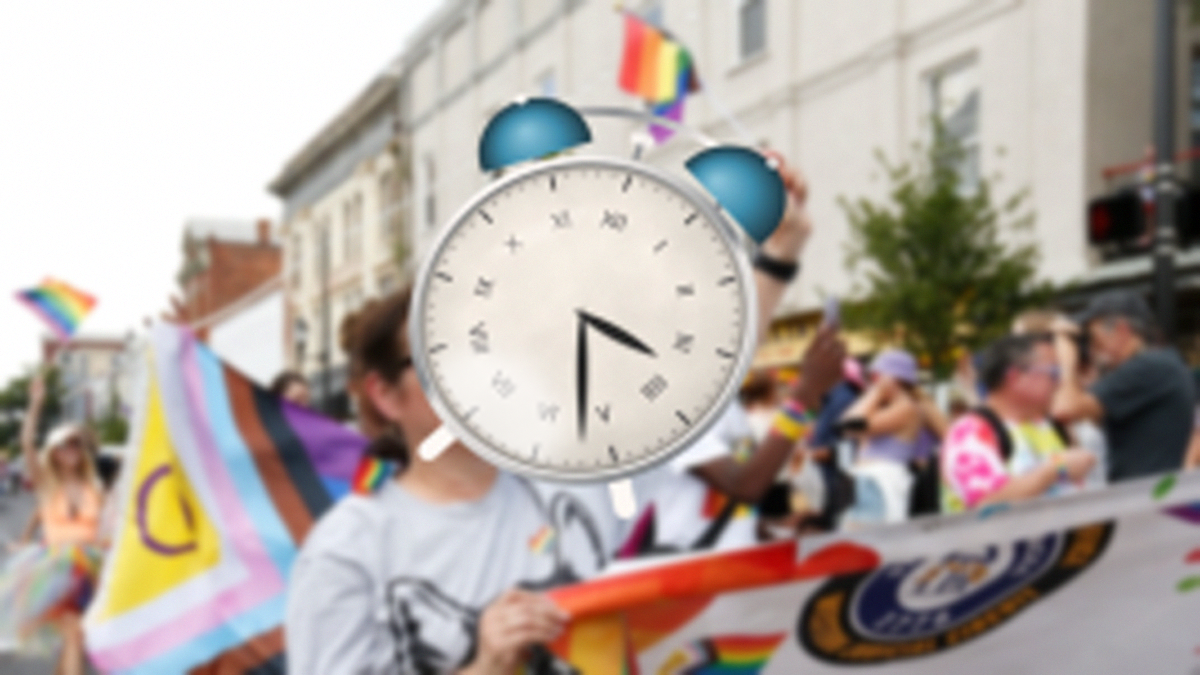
{"hour": 3, "minute": 27}
